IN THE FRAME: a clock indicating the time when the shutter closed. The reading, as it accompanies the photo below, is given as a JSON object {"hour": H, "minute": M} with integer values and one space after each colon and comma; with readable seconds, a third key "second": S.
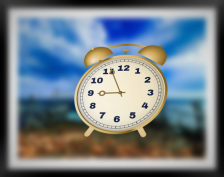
{"hour": 8, "minute": 56}
